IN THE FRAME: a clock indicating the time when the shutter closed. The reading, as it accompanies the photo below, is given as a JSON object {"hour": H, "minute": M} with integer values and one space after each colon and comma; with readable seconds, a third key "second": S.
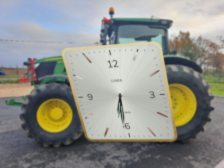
{"hour": 6, "minute": 31}
